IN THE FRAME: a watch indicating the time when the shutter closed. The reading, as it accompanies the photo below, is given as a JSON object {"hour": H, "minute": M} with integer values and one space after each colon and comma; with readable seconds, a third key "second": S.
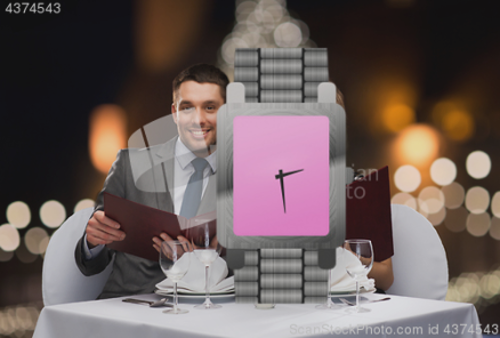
{"hour": 2, "minute": 29}
